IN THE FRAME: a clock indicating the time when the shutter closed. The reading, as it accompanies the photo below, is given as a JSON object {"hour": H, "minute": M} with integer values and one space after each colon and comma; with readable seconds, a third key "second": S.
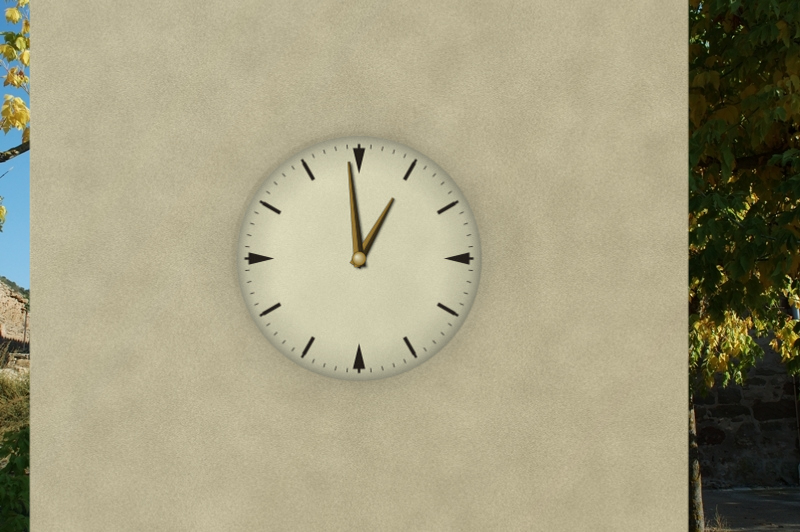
{"hour": 12, "minute": 59}
